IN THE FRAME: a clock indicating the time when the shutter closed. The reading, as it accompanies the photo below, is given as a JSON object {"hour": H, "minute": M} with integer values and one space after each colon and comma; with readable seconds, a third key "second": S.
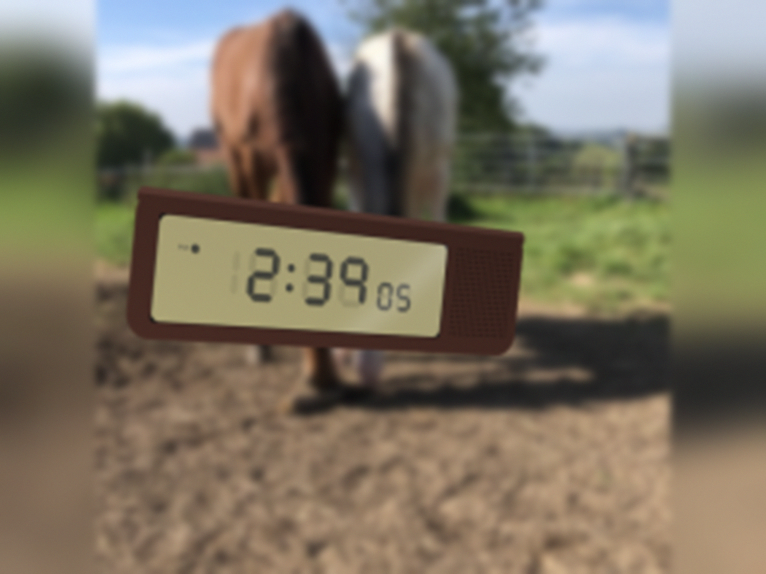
{"hour": 2, "minute": 39, "second": 5}
